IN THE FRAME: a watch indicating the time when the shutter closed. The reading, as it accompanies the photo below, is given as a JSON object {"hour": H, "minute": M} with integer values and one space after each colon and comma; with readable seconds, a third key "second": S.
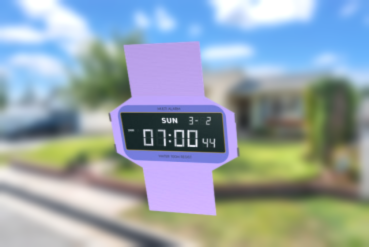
{"hour": 7, "minute": 0}
